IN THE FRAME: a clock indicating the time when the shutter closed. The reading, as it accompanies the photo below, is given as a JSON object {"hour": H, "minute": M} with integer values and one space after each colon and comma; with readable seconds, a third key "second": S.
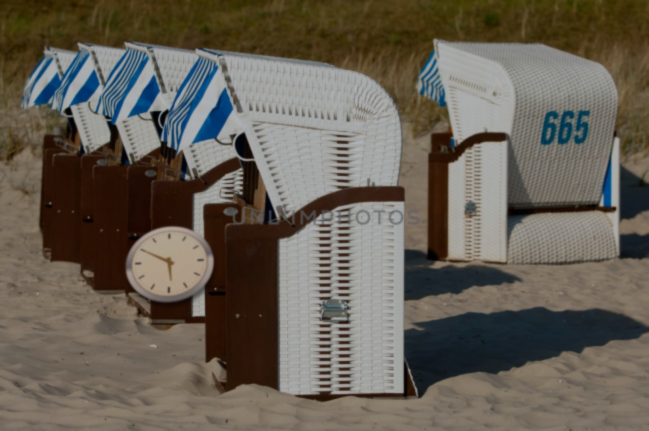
{"hour": 5, "minute": 50}
